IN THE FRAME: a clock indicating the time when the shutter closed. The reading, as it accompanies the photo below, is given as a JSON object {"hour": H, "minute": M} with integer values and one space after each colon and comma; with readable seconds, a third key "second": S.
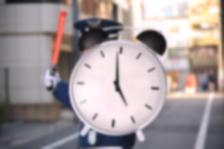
{"hour": 4, "minute": 59}
